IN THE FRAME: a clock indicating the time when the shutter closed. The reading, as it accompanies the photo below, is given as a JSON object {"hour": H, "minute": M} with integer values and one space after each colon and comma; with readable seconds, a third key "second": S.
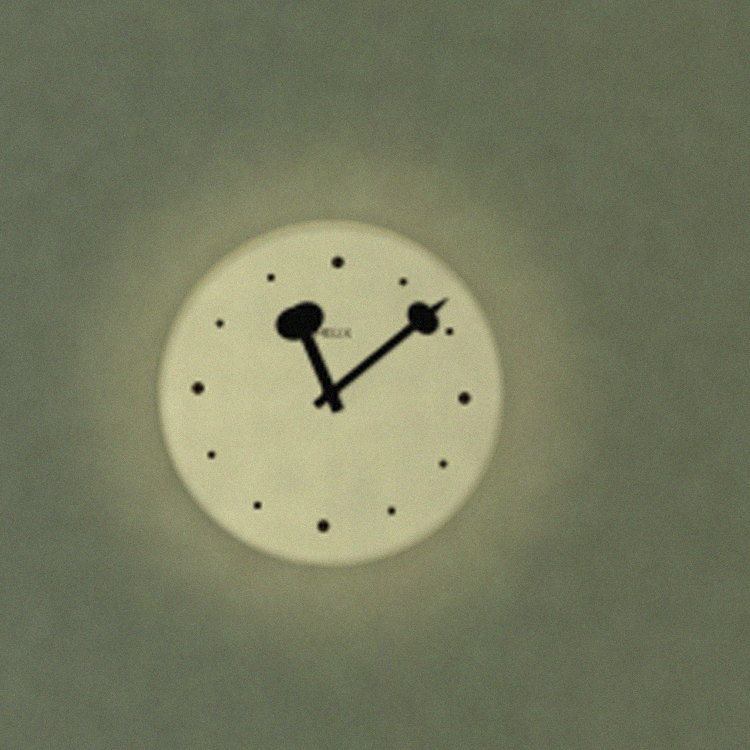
{"hour": 11, "minute": 8}
